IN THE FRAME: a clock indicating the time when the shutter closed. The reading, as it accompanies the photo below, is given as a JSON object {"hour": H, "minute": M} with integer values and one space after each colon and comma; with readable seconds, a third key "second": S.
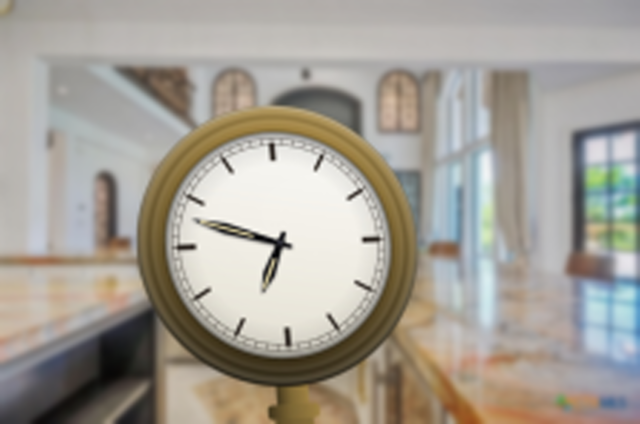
{"hour": 6, "minute": 48}
